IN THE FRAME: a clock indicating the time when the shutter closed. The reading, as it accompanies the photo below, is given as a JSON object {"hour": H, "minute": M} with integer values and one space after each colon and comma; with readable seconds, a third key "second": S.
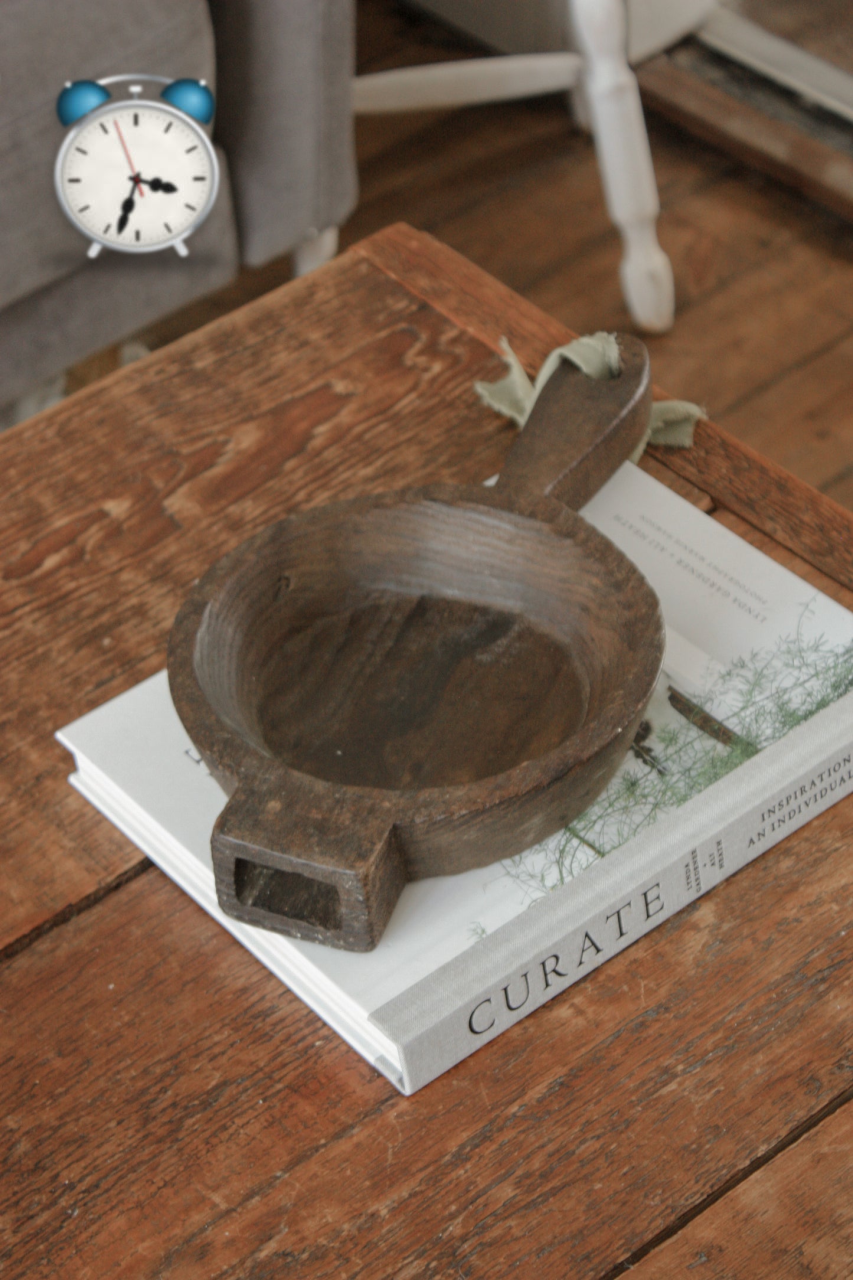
{"hour": 3, "minute": 32, "second": 57}
